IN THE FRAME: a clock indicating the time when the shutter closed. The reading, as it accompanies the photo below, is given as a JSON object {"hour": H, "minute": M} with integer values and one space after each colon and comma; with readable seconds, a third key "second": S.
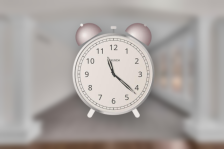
{"hour": 11, "minute": 22}
